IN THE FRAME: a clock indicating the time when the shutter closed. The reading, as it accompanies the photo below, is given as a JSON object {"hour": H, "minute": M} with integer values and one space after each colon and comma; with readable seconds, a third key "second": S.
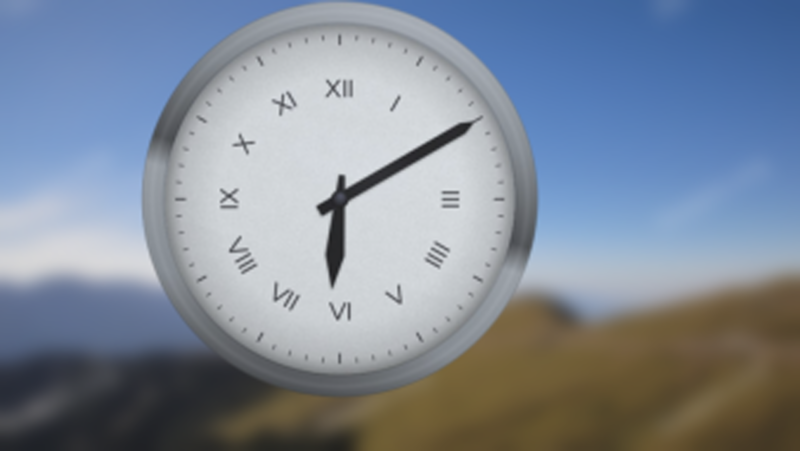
{"hour": 6, "minute": 10}
